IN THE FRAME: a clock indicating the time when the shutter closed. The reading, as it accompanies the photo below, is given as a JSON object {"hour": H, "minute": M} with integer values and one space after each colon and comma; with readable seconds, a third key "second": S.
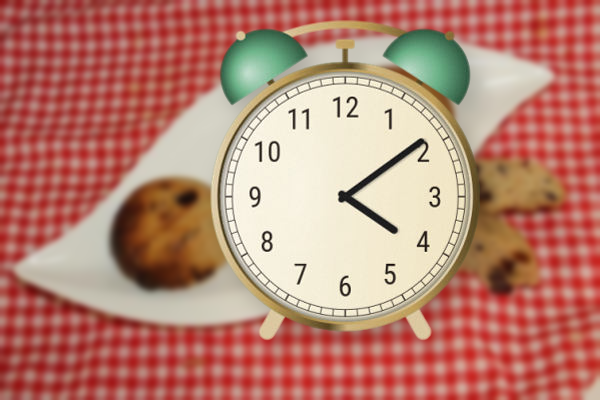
{"hour": 4, "minute": 9}
